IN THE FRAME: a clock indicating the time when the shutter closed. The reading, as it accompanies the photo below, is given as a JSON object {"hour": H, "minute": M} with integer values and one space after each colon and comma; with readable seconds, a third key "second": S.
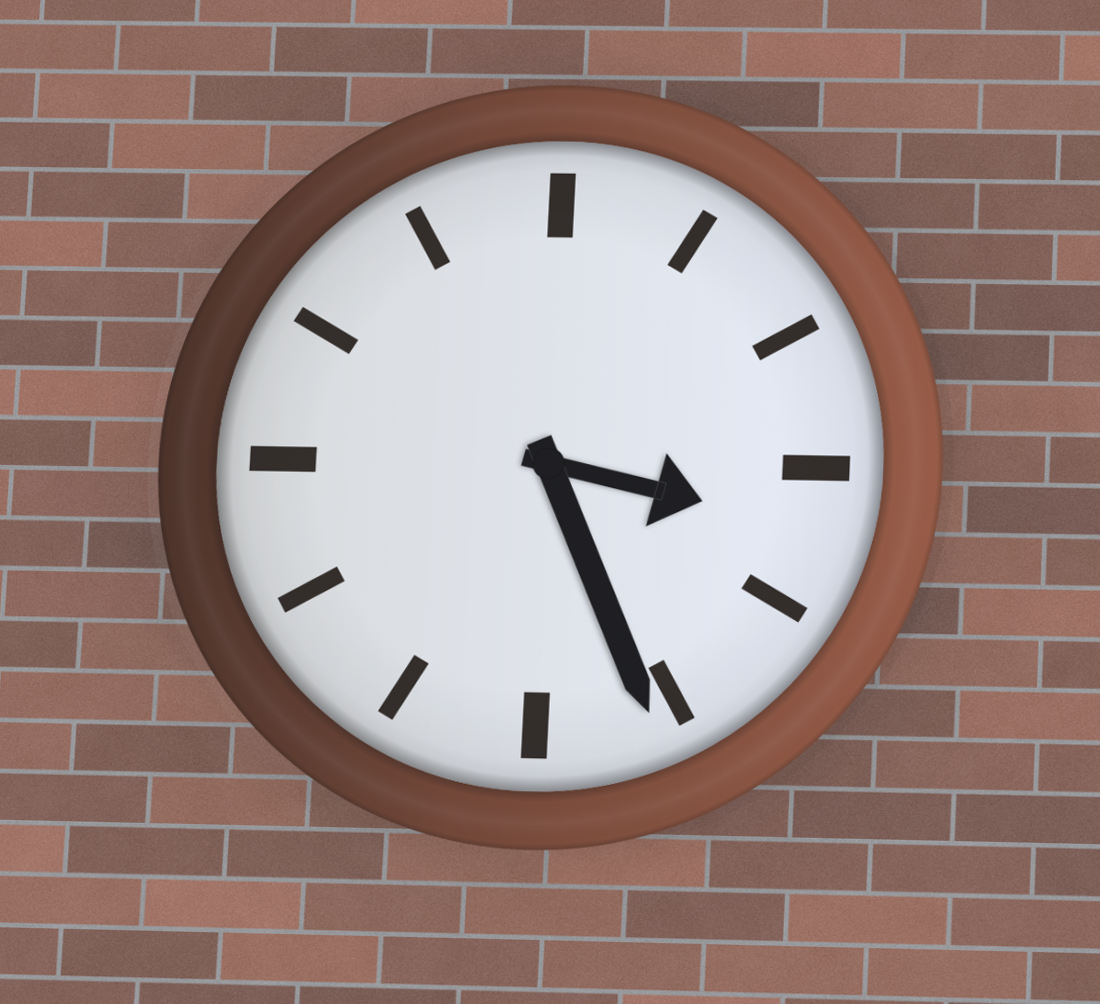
{"hour": 3, "minute": 26}
